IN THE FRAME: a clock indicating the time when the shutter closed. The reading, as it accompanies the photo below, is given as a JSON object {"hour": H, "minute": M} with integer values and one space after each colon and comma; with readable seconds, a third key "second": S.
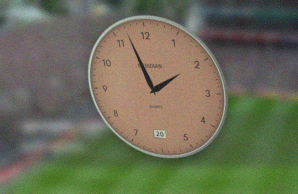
{"hour": 1, "minute": 57}
